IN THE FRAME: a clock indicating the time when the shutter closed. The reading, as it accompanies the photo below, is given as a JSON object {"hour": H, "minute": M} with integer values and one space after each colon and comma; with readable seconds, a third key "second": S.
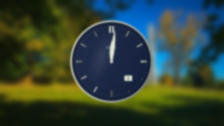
{"hour": 12, "minute": 1}
